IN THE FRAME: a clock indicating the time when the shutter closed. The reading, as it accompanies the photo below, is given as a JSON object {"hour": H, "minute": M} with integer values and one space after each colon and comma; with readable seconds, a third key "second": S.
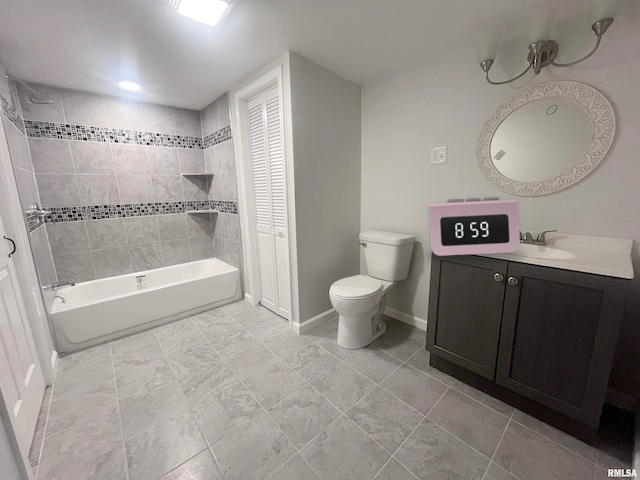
{"hour": 8, "minute": 59}
